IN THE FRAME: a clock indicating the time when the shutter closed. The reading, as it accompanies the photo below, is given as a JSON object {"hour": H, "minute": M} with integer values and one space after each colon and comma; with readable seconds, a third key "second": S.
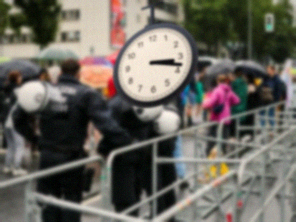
{"hour": 3, "minute": 18}
